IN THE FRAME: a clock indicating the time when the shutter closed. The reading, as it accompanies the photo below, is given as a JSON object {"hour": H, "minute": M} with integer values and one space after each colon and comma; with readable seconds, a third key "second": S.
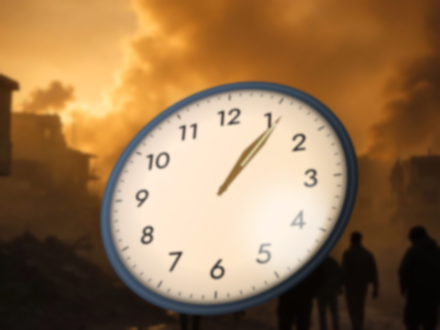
{"hour": 1, "minute": 6}
